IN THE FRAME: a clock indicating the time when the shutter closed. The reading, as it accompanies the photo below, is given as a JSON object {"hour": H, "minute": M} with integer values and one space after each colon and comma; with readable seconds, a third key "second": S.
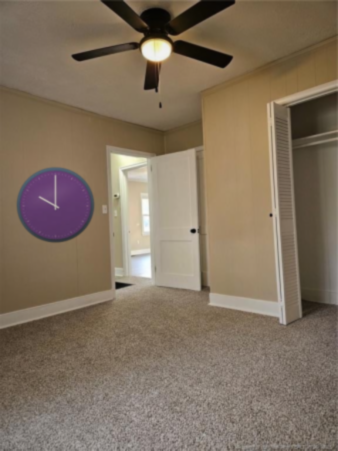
{"hour": 10, "minute": 0}
